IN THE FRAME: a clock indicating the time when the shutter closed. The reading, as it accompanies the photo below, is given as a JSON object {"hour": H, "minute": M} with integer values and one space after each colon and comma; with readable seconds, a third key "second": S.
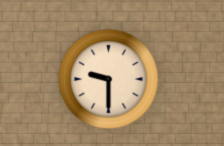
{"hour": 9, "minute": 30}
